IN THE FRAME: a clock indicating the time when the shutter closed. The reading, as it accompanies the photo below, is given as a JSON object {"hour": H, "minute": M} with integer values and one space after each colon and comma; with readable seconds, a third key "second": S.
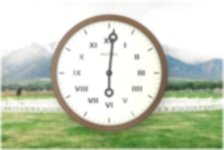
{"hour": 6, "minute": 1}
